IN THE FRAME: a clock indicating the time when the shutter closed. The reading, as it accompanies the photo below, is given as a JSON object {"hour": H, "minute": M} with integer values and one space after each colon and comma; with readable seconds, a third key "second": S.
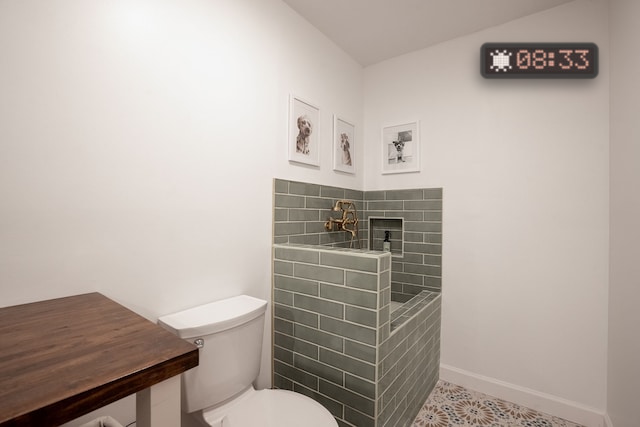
{"hour": 8, "minute": 33}
